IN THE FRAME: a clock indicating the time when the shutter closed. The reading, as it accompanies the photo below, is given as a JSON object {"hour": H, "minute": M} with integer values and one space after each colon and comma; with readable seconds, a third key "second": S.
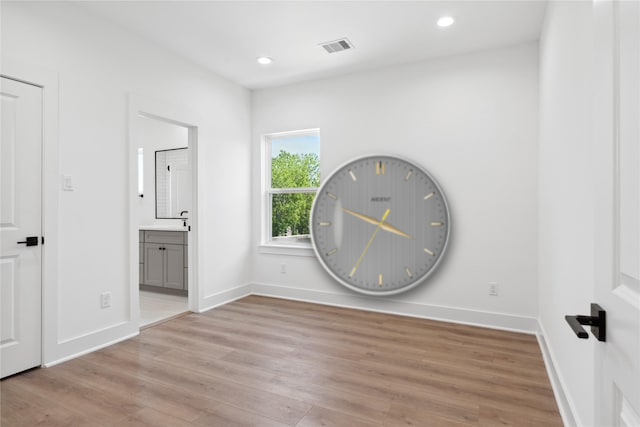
{"hour": 3, "minute": 48, "second": 35}
